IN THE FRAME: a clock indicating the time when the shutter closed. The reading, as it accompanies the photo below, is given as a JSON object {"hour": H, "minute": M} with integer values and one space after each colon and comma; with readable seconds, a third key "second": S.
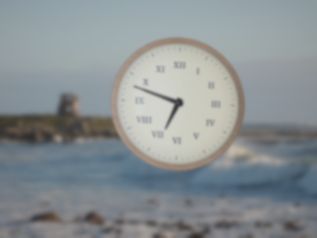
{"hour": 6, "minute": 48}
